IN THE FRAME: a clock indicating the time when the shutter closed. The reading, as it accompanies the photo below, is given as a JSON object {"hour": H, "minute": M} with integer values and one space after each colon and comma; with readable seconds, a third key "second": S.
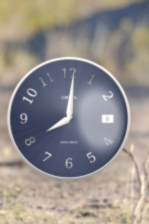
{"hour": 8, "minute": 1}
